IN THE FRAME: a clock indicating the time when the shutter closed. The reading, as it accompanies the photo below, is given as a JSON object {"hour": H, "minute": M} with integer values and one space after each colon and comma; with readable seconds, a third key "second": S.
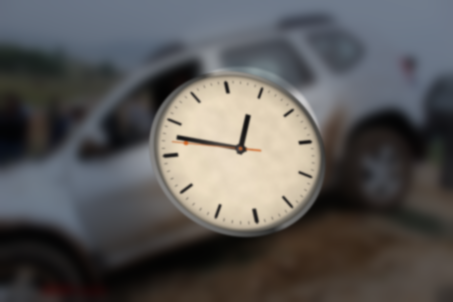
{"hour": 12, "minute": 47, "second": 47}
